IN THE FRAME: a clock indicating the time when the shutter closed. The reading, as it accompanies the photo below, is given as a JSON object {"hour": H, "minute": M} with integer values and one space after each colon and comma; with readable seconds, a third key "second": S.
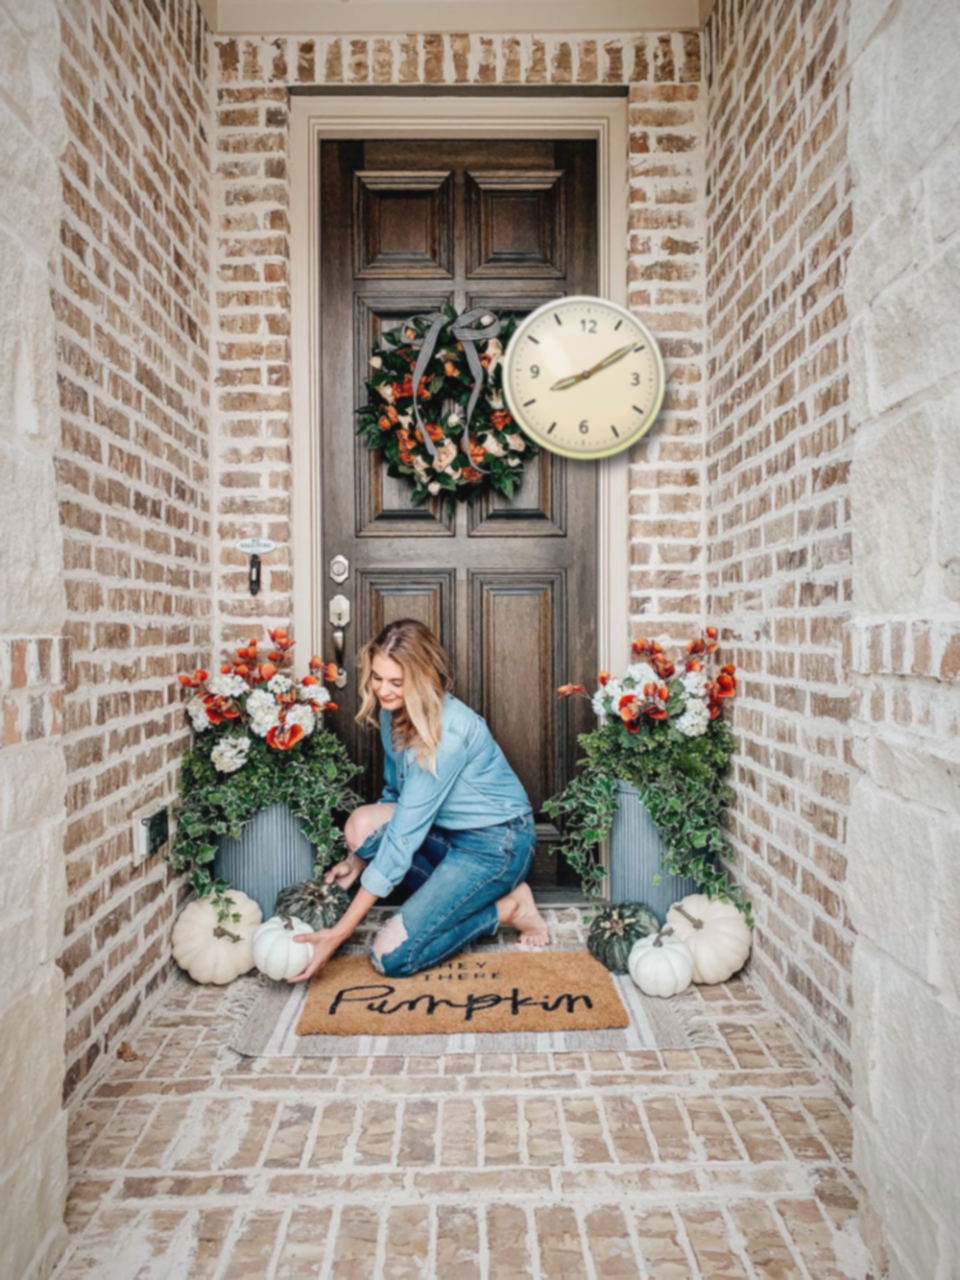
{"hour": 8, "minute": 9}
